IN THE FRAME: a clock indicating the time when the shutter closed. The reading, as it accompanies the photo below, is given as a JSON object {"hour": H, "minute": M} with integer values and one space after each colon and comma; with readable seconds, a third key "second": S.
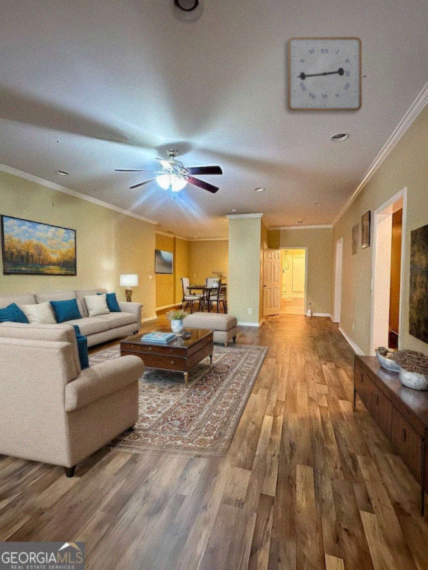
{"hour": 2, "minute": 44}
